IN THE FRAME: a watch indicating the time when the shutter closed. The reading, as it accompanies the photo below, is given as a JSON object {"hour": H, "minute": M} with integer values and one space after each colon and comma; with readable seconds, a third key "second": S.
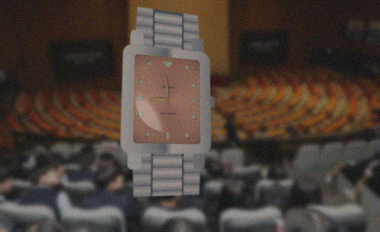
{"hour": 8, "minute": 59}
